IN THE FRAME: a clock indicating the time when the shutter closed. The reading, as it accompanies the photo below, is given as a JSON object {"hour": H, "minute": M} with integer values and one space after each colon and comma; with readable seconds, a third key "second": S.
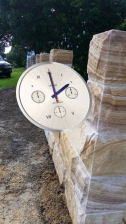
{"hour": 2, "minute": 0}
